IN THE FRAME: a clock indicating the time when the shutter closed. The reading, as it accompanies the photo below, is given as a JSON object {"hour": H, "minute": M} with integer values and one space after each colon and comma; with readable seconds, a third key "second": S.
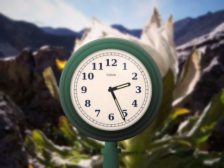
{"hour": 2, "minute": 26}
